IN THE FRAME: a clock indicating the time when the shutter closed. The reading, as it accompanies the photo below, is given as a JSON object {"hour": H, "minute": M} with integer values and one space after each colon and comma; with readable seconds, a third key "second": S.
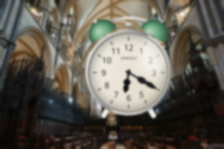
{"hour": 6, "minute": 20}
